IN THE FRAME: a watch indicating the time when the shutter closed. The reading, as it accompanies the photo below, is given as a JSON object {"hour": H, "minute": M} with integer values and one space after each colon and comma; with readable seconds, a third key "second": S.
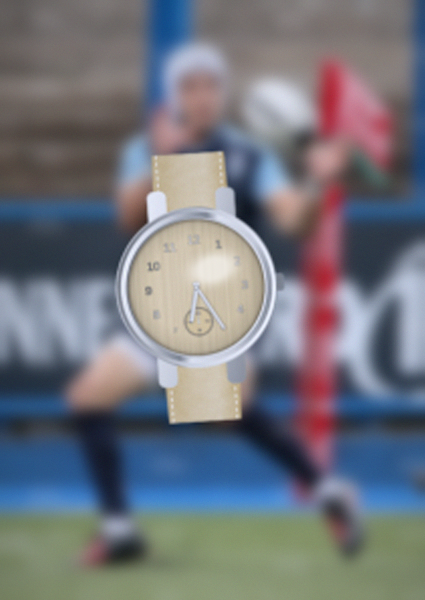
{"hour": 6, "minute": 25}
